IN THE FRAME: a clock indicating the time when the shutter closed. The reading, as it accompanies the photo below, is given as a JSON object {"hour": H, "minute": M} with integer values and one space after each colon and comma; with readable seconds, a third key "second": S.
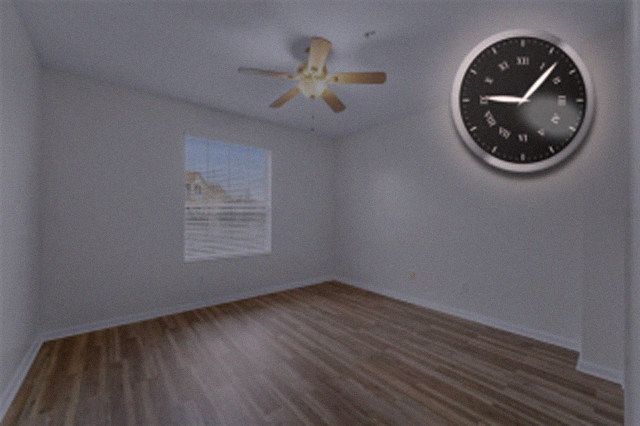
{"hour": 9, "minute": 7}
